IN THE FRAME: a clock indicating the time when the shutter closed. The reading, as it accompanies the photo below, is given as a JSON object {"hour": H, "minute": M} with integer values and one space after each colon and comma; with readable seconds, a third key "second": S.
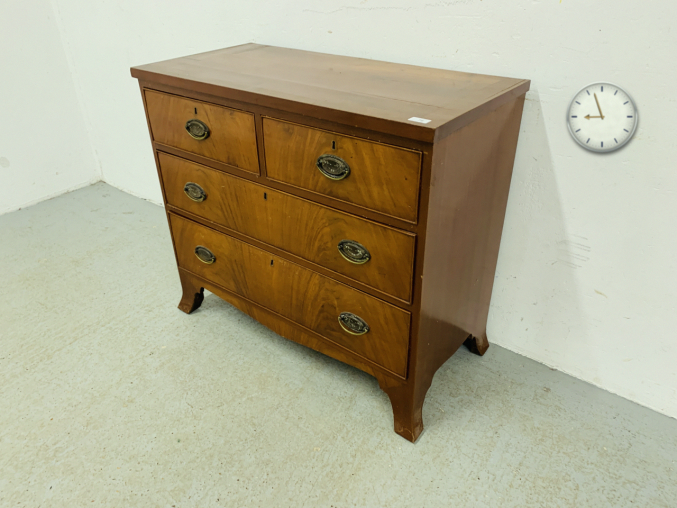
{"hour": 8, "minute": 57}
